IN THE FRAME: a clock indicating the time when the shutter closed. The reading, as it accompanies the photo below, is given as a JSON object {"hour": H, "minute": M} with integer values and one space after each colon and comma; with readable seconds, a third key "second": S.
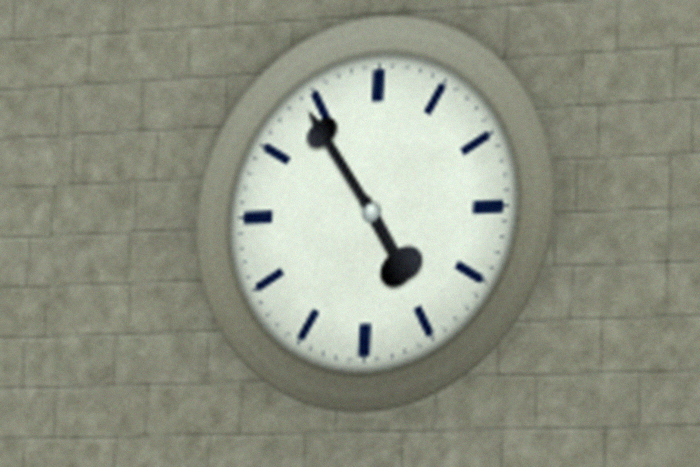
{"hour": 4, "minute": 54}
